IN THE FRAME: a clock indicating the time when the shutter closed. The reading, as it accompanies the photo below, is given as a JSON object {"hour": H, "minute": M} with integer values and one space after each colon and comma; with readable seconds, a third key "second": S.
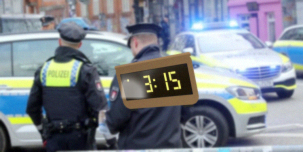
{"hour": 3, "minute": 15}
